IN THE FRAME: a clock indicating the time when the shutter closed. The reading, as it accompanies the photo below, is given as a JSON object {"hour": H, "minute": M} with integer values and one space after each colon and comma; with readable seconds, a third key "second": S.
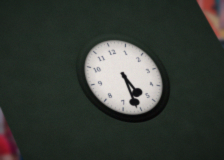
{"hour": 5, "minute": 31}
